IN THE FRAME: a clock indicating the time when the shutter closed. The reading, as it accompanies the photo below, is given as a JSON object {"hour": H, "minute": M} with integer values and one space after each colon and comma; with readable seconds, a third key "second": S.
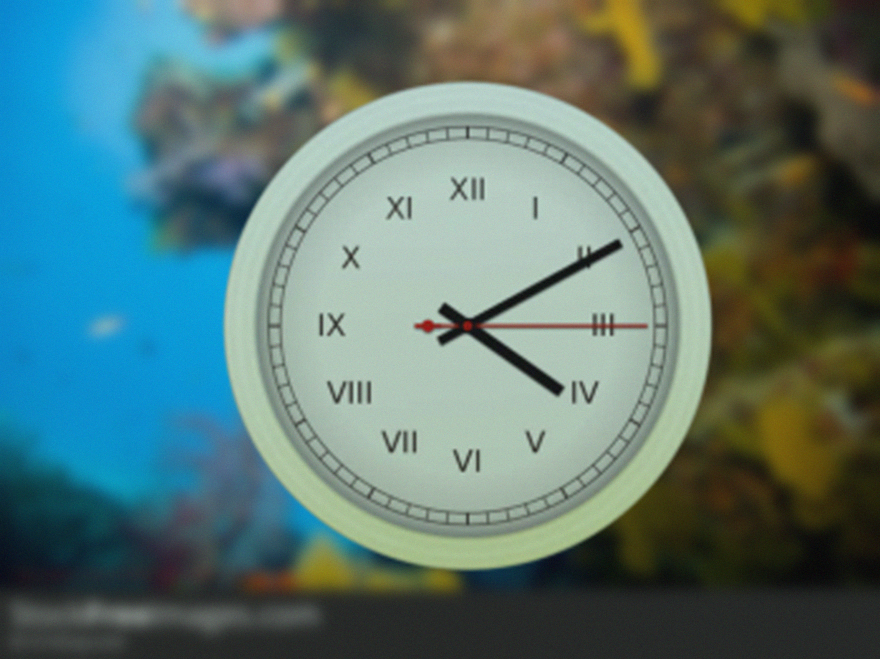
{"hour": 4, "minute": 10, "second": 15}
